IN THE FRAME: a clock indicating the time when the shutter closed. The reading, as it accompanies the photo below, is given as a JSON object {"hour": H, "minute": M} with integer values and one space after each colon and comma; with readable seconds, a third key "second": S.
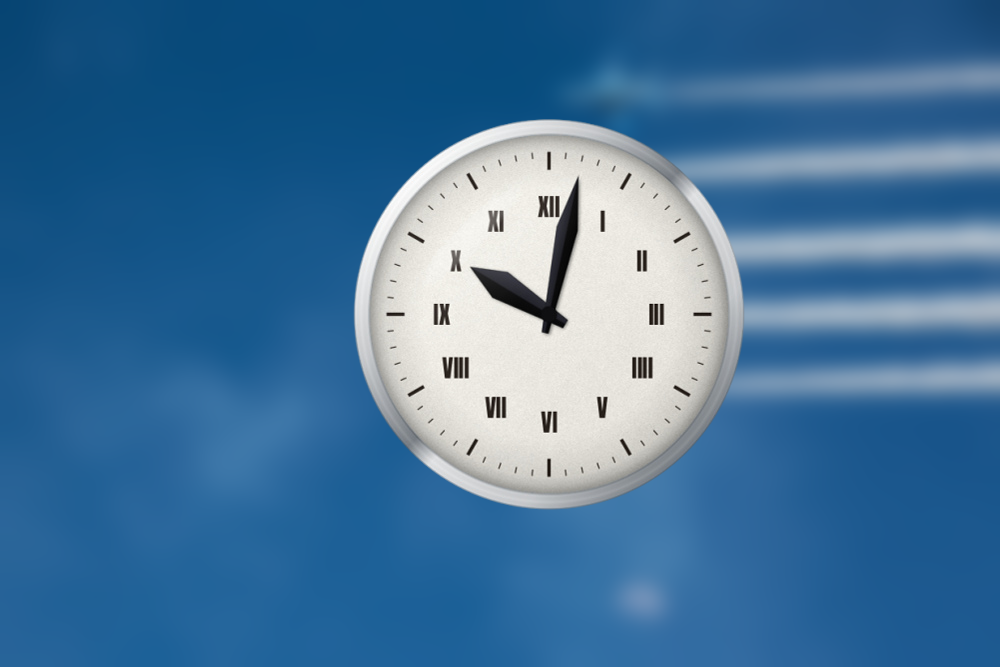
{"hour": 10, "minute": 2}
